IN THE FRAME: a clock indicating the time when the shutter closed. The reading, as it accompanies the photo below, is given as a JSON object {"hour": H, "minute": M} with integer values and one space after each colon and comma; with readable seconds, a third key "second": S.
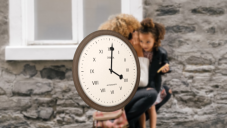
{"hour": 4, "minute": 1}
